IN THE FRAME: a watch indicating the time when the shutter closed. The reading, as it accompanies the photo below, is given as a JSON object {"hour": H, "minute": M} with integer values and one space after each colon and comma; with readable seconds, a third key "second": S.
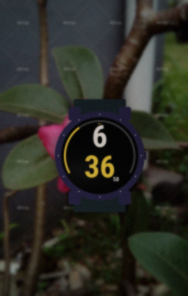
{"hour": 6, "minute": 36}
